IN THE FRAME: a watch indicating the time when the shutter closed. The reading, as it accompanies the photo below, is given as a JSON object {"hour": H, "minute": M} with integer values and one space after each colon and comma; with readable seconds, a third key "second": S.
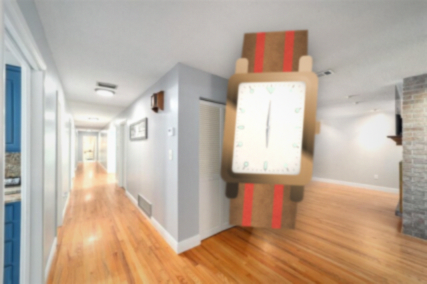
{"hour": 6, "minute": 0}
